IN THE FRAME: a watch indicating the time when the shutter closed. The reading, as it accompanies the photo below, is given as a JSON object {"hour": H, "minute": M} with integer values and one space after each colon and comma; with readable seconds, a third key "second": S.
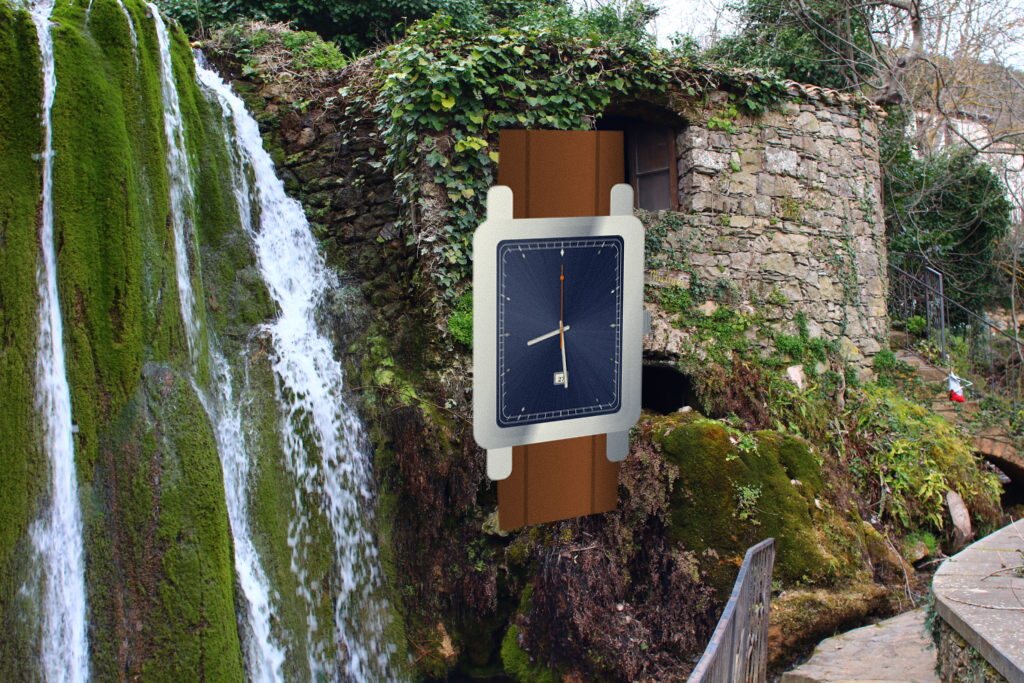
{"hour": 8, "minute": 29, "second": 0}
